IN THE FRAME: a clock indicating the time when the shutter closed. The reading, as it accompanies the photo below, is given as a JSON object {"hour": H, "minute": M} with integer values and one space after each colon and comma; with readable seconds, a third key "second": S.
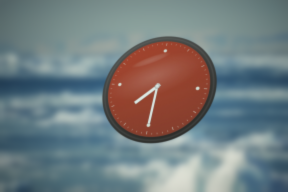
{"hour": 7, "minute": 30}
